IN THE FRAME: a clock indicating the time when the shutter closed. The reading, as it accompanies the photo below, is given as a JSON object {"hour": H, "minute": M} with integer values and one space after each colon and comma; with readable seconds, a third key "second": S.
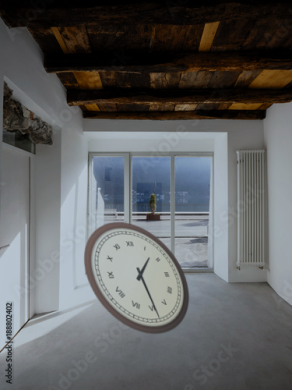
{"hour": 1, "minute": 29}
